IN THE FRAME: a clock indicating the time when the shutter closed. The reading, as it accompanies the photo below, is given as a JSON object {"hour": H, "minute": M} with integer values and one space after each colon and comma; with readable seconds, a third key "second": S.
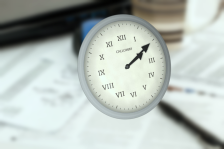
{"hour": 2, "minute": 10}
